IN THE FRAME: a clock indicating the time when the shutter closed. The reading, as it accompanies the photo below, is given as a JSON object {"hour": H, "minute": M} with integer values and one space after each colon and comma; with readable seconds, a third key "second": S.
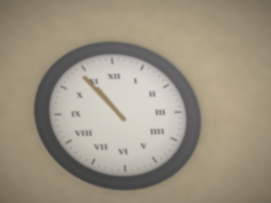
{"hour": 10, "minute": 54}
